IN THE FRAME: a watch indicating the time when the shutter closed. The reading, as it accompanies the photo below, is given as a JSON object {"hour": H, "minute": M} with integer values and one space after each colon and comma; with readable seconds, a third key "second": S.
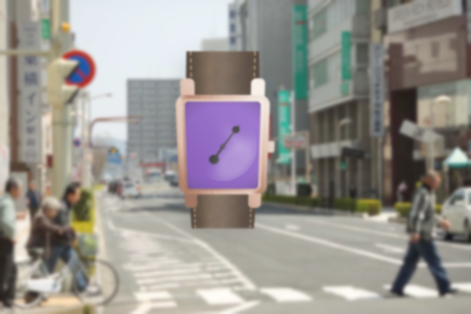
{"hour": 7, "minute": 6}
